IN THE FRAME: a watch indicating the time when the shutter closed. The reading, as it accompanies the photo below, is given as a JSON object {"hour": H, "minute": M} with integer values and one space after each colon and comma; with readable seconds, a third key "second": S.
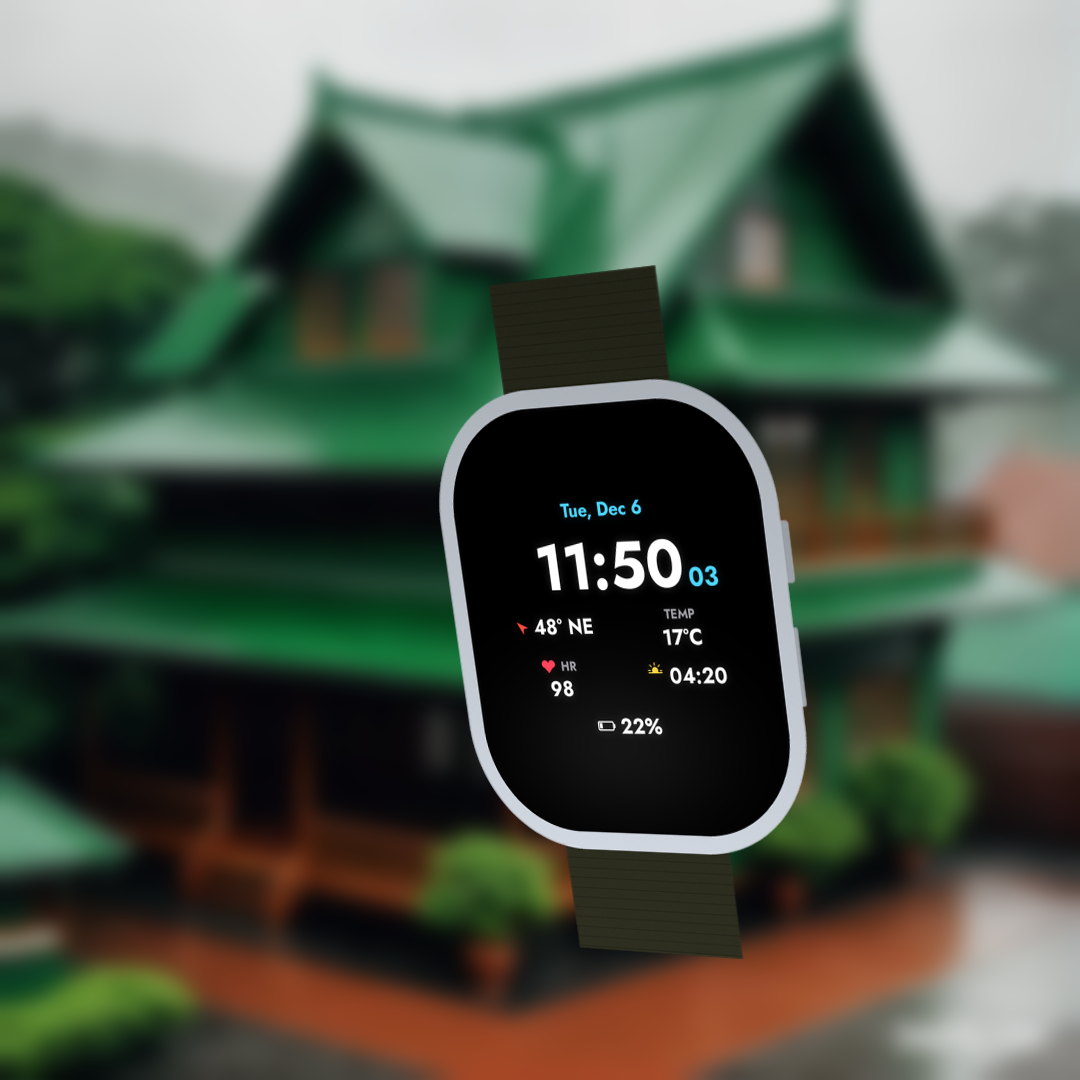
{"hour": 11, "minute": 50, "second": 3}
